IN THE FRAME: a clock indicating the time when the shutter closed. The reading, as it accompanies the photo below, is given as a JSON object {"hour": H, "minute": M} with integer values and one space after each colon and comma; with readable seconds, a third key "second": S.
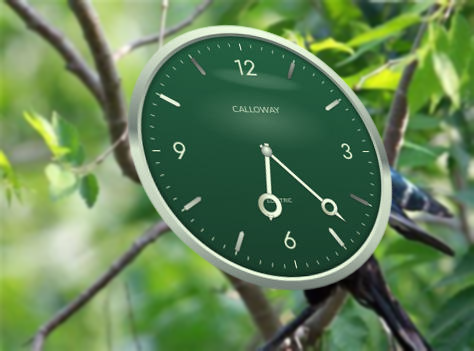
{"hour": 6, "minute": 23}
